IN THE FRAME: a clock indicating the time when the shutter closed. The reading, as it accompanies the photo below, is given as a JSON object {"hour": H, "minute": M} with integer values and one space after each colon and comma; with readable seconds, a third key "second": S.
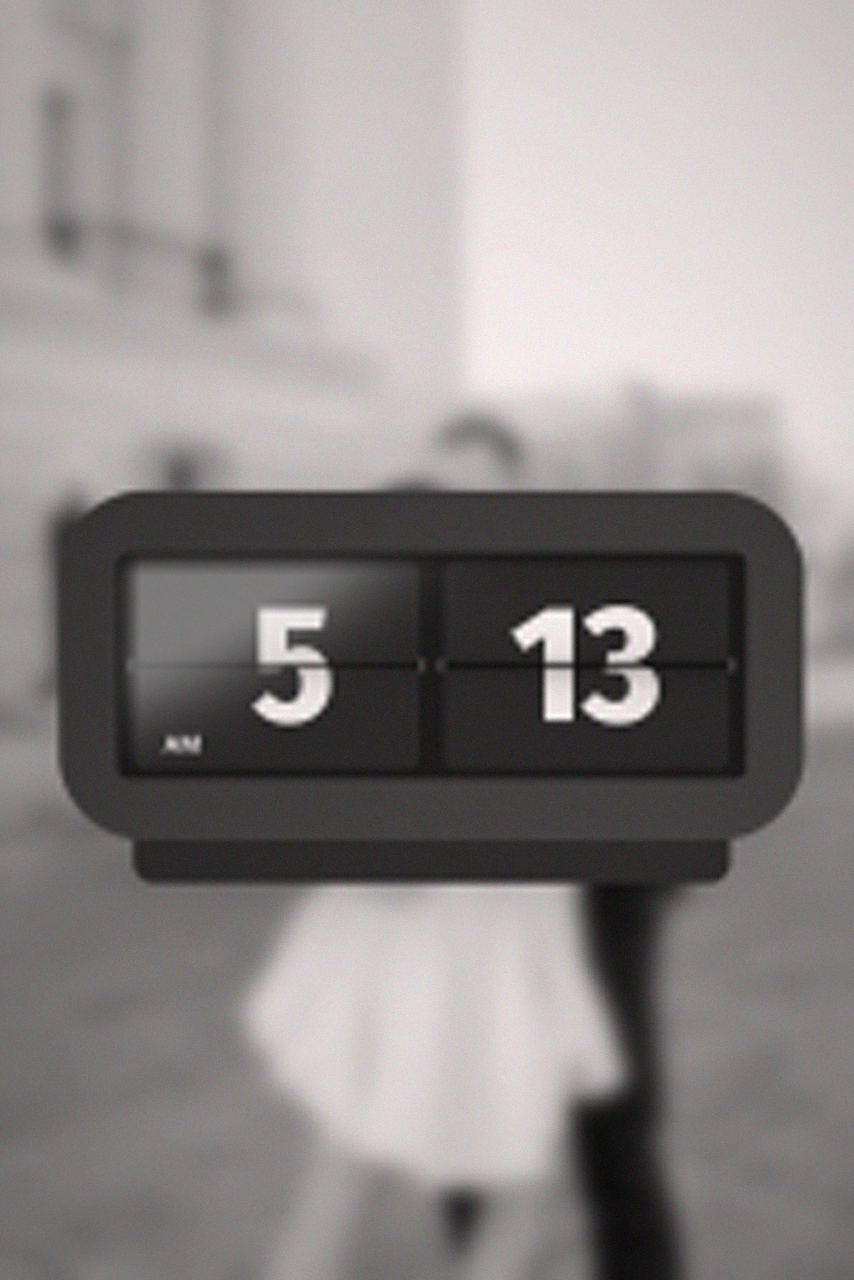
{"hour": 5, "minute": 13}
